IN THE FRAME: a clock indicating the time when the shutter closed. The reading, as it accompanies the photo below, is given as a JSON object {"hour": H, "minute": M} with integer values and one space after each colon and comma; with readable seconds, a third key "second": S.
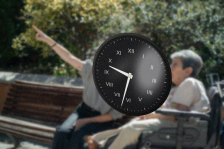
{"hour": 9, "minute": 32}
